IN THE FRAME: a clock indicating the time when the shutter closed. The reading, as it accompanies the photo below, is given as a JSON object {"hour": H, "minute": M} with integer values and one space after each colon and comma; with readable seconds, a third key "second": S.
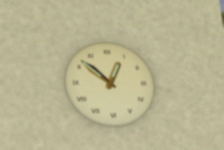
{"hour": 12, "minute": 52}
